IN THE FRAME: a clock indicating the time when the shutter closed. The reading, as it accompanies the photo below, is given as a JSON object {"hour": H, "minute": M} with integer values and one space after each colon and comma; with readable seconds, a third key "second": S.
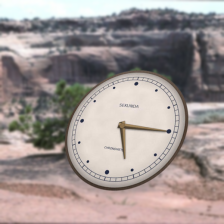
{"hour": 5, "minute": 15}
